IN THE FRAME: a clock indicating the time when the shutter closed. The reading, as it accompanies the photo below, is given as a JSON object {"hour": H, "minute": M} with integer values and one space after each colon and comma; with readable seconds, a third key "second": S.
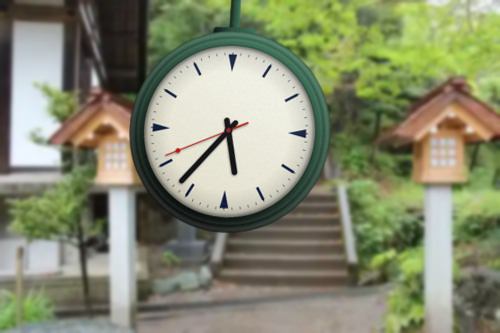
{"hour": 5, "minute": 36, "second": 41}
